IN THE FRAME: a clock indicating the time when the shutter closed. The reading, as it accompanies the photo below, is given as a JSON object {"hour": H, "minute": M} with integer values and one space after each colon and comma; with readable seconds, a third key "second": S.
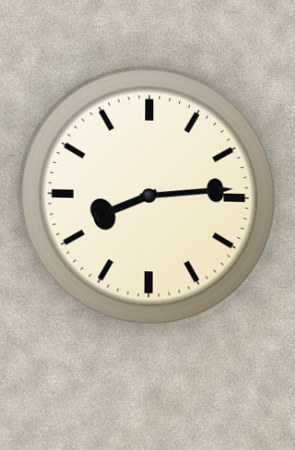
{"hour": 8, "minute": 14}
